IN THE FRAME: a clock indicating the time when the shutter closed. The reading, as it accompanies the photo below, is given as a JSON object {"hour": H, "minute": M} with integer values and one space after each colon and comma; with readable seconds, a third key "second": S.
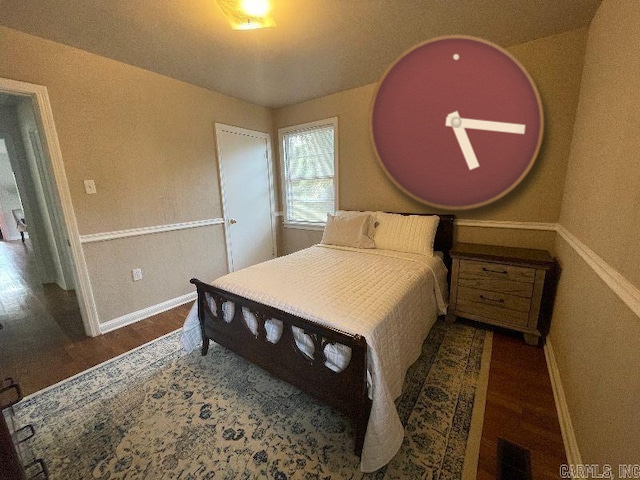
{"hour": 5, "minute": 16}
